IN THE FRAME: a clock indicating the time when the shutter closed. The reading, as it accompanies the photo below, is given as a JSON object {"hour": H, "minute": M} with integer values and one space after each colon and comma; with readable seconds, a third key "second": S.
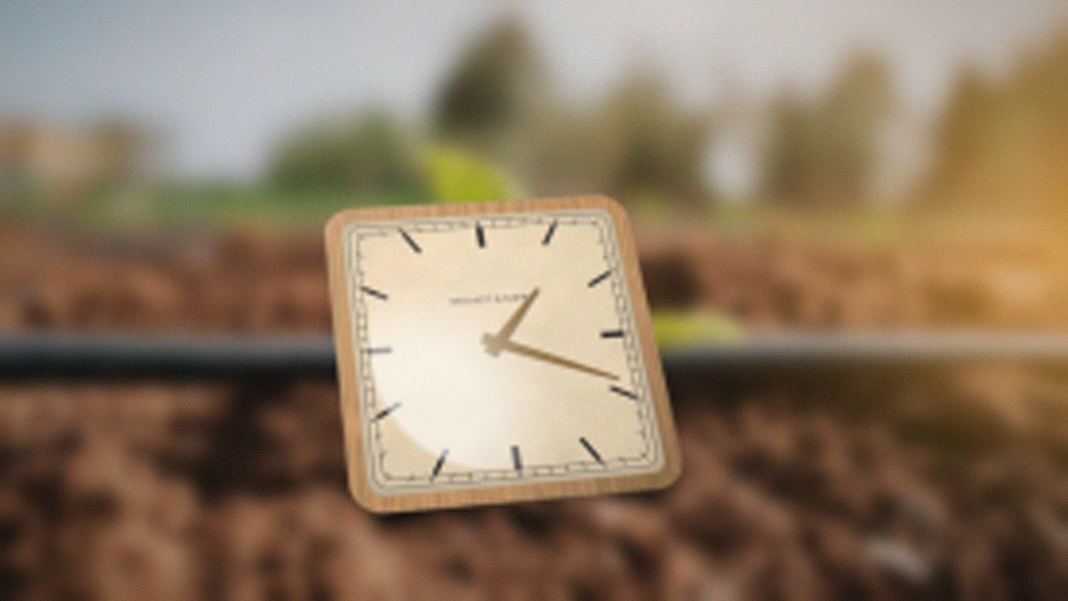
{"hour": 1, "minute": 19}
